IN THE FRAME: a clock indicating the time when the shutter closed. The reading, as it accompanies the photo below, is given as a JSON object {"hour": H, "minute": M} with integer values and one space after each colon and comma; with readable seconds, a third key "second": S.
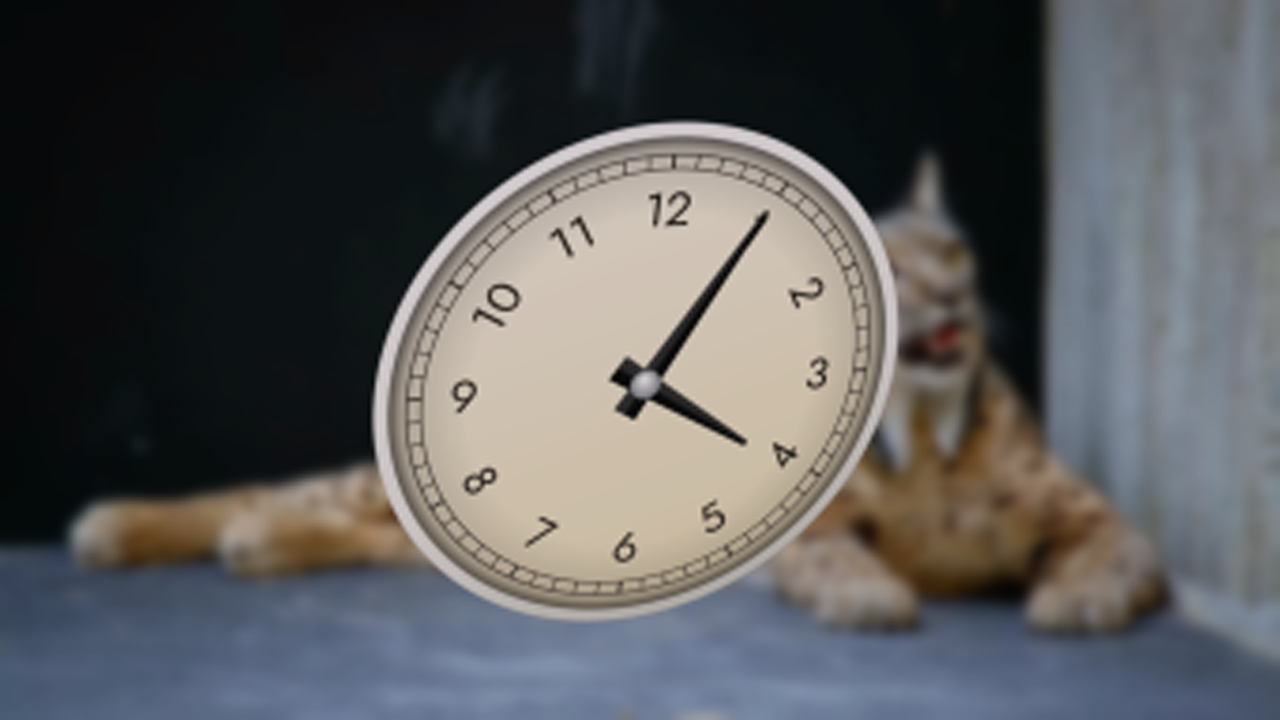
{"hour": 4, "minute": 5}
